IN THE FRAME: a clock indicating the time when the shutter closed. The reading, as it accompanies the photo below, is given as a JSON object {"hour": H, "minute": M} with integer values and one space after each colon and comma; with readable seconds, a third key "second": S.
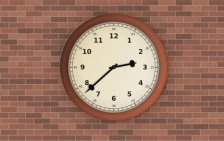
{"hour": 2, "minute": 38}
